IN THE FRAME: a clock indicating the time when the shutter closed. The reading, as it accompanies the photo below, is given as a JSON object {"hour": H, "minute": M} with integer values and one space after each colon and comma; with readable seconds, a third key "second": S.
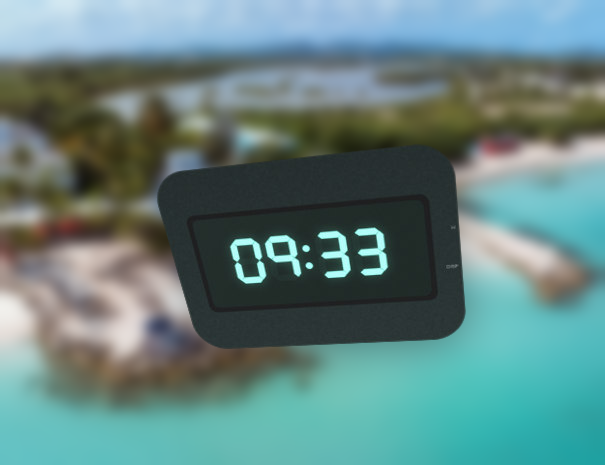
{"hour": 9, "minute": 33}
